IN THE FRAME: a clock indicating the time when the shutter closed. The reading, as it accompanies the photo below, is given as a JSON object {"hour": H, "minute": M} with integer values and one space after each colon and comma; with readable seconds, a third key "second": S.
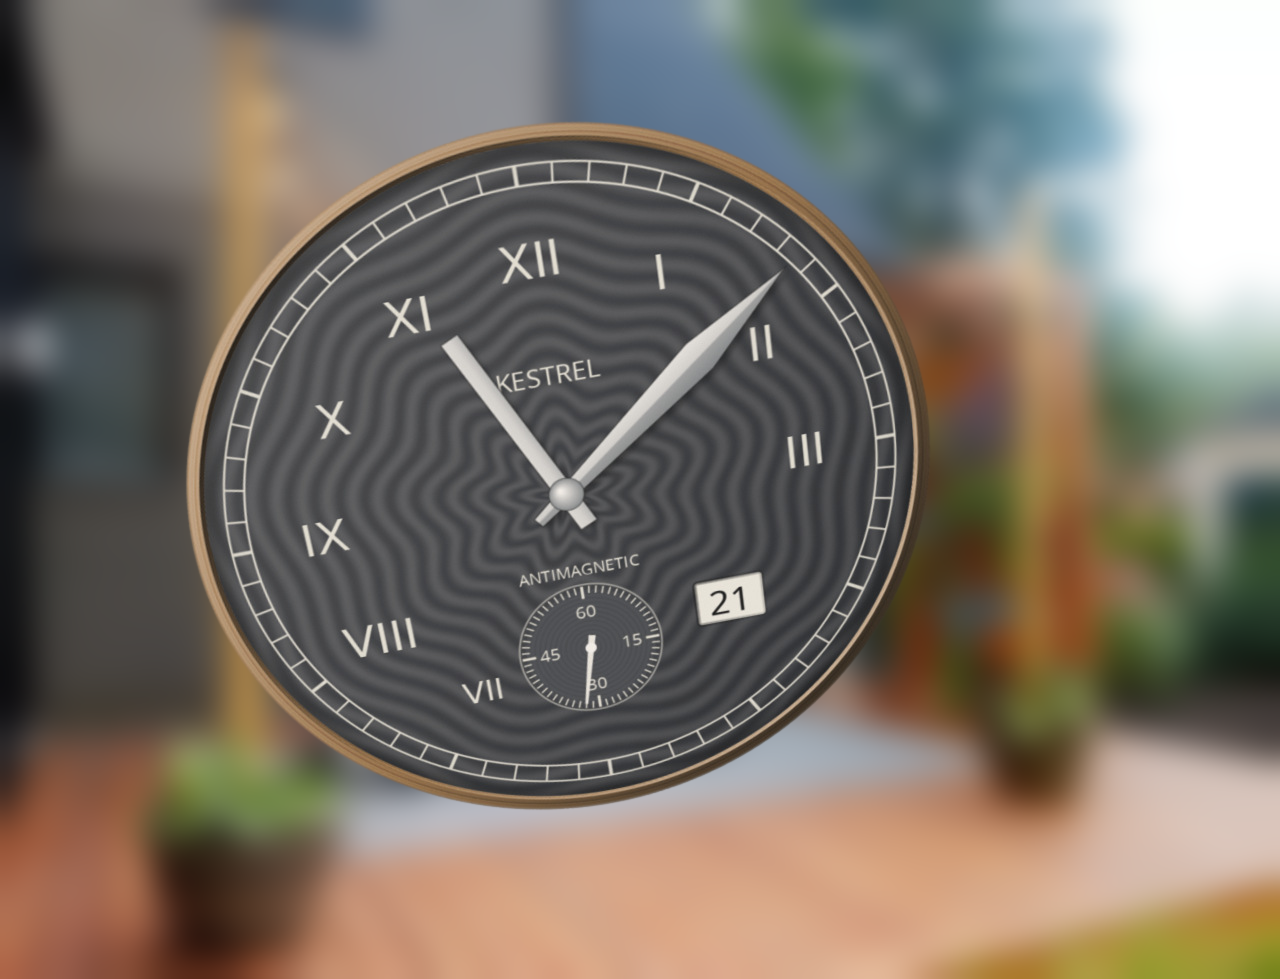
{"hour": 11, "minute": 8, "second": 32}
